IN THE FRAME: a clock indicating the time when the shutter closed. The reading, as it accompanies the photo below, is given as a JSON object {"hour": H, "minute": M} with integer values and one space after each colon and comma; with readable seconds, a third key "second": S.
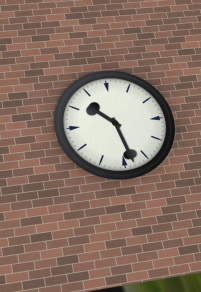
{"hour": 10, "minute": 28}
